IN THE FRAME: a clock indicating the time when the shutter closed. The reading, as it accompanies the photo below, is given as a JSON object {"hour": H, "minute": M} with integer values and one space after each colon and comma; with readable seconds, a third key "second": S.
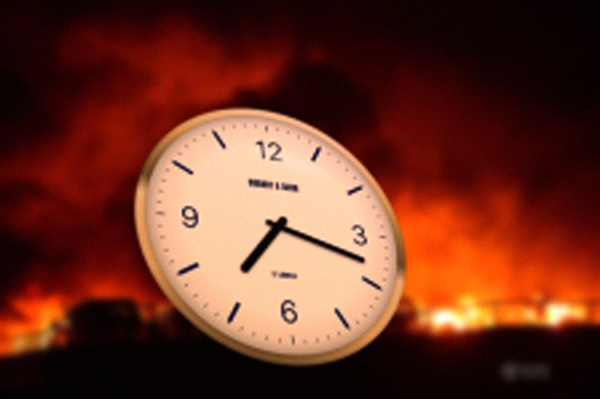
{"hour": 7, "minute": 18}
